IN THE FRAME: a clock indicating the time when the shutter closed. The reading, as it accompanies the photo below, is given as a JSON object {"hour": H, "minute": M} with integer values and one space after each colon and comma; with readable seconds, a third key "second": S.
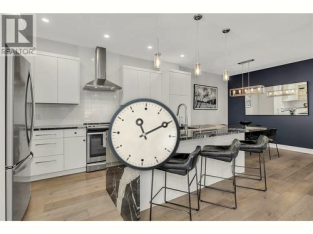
{"hour": 11, "minute": 10}
